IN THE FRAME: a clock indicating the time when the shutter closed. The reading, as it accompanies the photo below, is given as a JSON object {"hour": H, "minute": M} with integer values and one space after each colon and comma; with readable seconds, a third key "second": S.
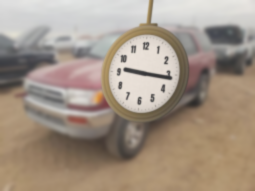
{"hour": 9, "minute": 16}
